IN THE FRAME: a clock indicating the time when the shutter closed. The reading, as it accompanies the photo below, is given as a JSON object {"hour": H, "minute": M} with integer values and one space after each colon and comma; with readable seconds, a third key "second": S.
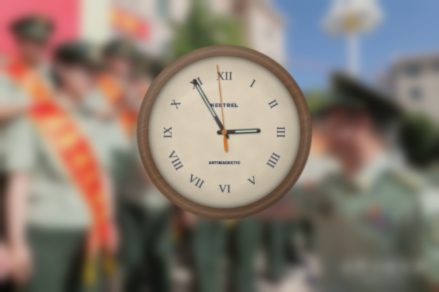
{"hour": 2, "minute": 54, "second": 59}
